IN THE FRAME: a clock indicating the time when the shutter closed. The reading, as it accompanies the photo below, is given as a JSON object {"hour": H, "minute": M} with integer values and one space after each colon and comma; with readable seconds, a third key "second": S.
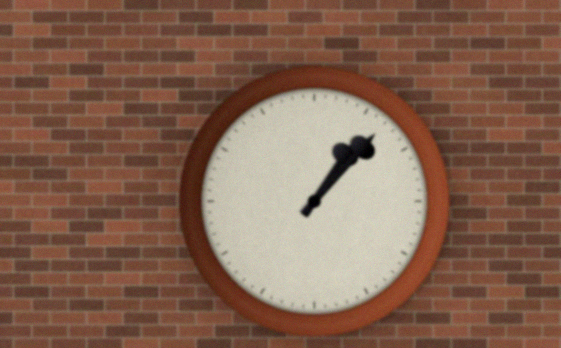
{"hour": 1, "minute": 7}
